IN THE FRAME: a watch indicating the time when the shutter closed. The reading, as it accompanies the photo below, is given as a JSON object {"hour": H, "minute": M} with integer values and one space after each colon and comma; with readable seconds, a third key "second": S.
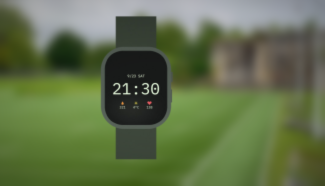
{"hour": 21, "minute": 30}
